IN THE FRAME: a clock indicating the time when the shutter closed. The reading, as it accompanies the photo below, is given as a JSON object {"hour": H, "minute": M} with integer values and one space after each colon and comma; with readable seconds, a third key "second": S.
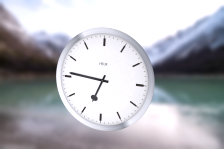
{"hour": 6, "minute": 46}
